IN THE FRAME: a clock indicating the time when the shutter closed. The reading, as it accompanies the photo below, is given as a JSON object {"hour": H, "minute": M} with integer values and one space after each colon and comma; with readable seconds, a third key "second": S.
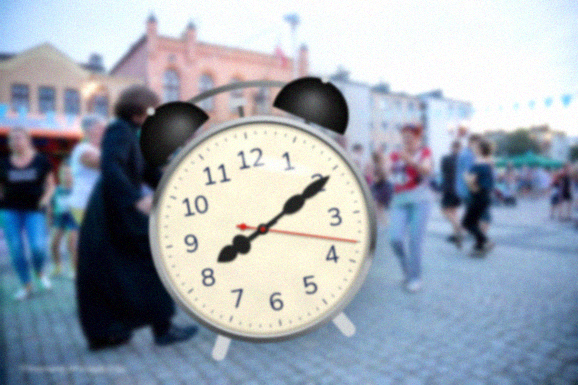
{"hour": 8, "minute": 10, "second": 18}
